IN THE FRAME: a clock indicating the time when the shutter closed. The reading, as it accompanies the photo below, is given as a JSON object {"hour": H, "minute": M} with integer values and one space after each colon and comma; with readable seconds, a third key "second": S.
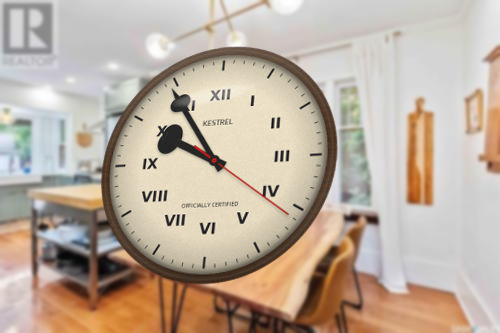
{"hour": 9, "minute": 54, "second": 21}
